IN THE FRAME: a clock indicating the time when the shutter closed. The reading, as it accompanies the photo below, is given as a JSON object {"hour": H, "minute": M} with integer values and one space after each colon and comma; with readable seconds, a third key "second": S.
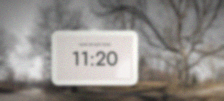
{"hour": 11, "minute": 20}
